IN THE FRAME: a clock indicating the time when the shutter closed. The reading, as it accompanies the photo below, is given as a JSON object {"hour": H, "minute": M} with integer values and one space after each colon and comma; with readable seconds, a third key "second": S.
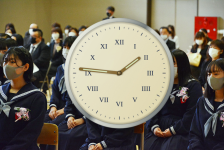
{"hour": 1, "minute": 46}
